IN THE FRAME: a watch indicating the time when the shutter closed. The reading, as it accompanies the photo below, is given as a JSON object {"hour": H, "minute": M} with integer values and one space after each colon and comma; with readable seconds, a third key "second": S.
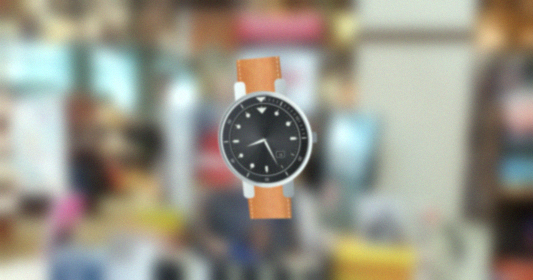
{"hour": 8, "minute": 26}
